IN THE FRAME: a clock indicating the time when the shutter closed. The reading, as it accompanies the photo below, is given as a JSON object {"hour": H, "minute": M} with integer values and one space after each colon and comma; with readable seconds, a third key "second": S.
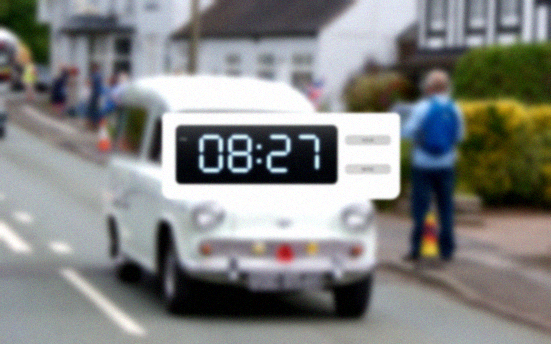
{"hour": 8, "minute": 27}
